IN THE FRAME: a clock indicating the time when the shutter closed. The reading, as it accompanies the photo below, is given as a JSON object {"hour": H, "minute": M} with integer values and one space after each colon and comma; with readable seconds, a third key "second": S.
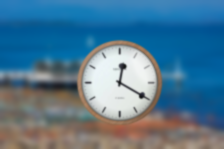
{"hour": 12, "minute": 20}
